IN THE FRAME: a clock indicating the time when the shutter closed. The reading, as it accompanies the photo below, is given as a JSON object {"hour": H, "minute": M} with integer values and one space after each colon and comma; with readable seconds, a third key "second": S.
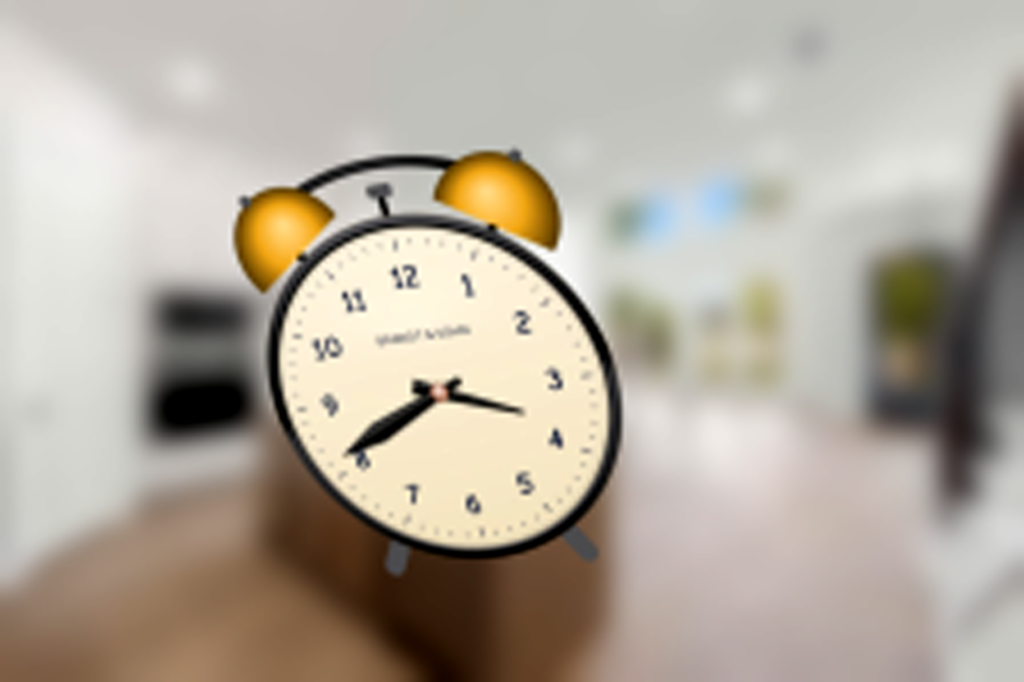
{"hour": 3, "minute": 41}
